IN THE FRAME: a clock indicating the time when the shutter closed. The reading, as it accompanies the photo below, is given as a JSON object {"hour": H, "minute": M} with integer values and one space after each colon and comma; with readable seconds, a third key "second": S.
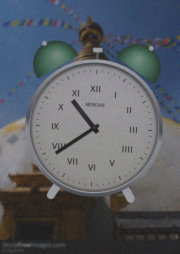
{"hour": 10, "minute": 39}
